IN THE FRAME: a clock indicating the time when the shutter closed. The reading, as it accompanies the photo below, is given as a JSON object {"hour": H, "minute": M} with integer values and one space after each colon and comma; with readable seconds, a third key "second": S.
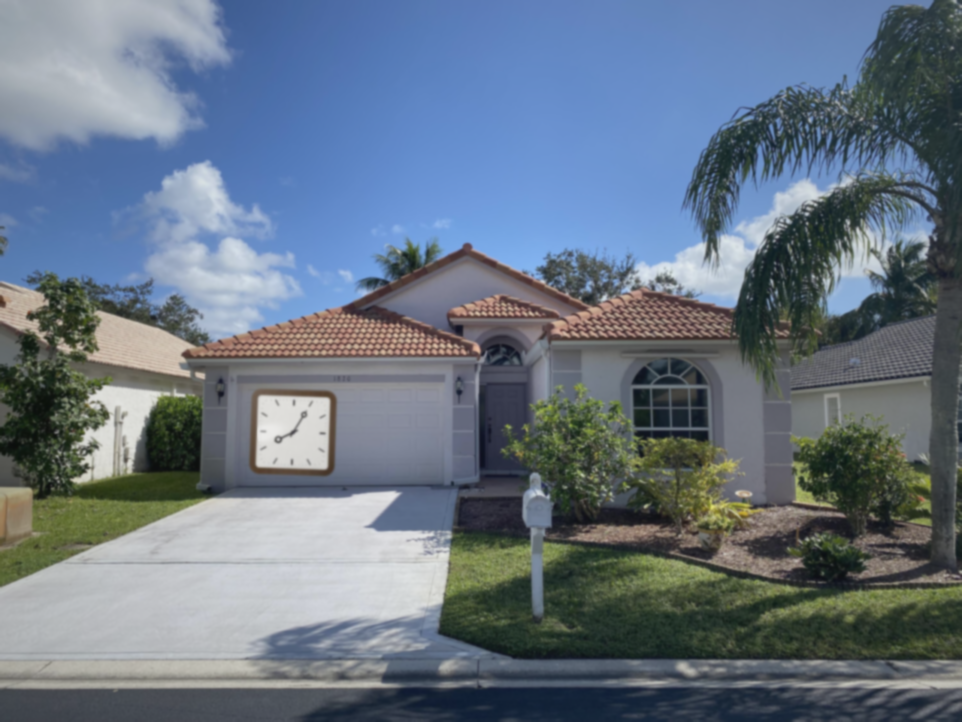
{"hour": 8, "minute": 5}
